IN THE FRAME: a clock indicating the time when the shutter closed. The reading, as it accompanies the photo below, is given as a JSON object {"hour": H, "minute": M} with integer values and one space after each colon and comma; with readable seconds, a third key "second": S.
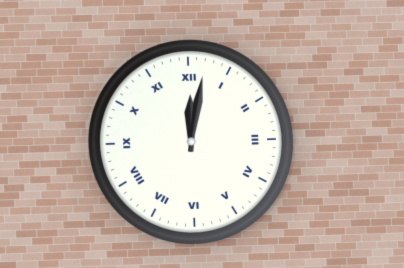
{"hour": 12, "minute": 2}
